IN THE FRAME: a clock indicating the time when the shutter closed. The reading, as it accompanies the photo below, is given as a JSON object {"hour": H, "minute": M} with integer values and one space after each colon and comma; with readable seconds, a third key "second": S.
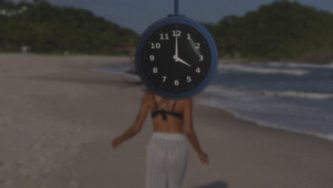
{"hour": 4, "minute": 0}
